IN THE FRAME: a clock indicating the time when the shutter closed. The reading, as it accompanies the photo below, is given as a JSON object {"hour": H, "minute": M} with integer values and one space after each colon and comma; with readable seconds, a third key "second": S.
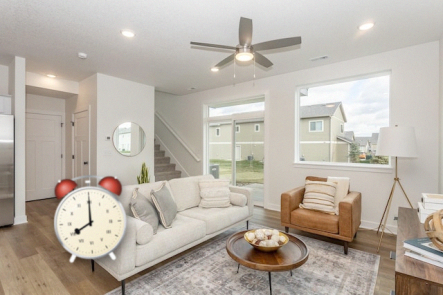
{"hour": 8, "minute": 0}
